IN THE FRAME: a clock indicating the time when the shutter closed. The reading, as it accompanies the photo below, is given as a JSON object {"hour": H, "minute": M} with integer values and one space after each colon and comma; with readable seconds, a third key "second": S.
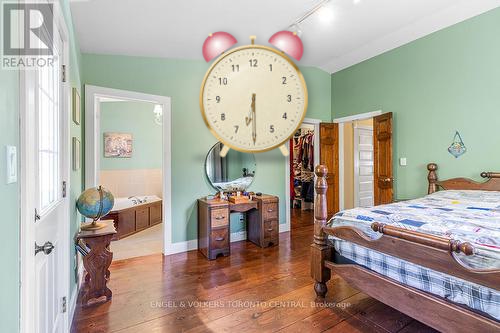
{"hour": 6, "minute": 30}
